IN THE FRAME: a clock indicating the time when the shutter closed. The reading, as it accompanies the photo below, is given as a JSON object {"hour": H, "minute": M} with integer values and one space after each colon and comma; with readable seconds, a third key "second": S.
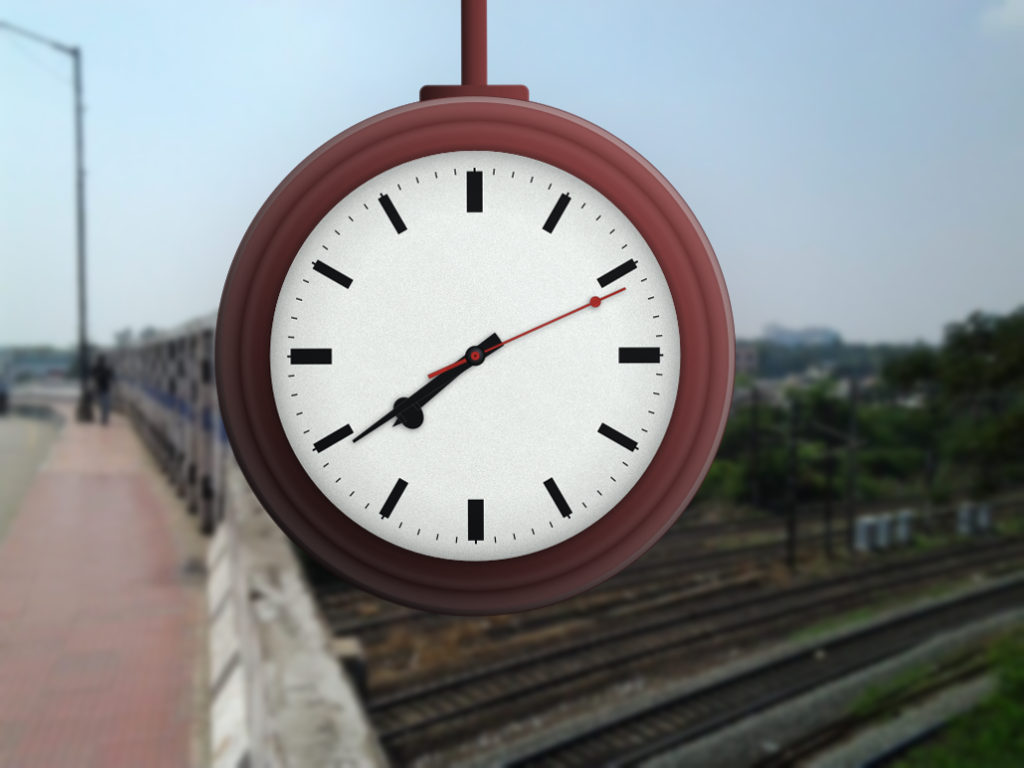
{"hour": 7, "minute": 39, "second": 11}
